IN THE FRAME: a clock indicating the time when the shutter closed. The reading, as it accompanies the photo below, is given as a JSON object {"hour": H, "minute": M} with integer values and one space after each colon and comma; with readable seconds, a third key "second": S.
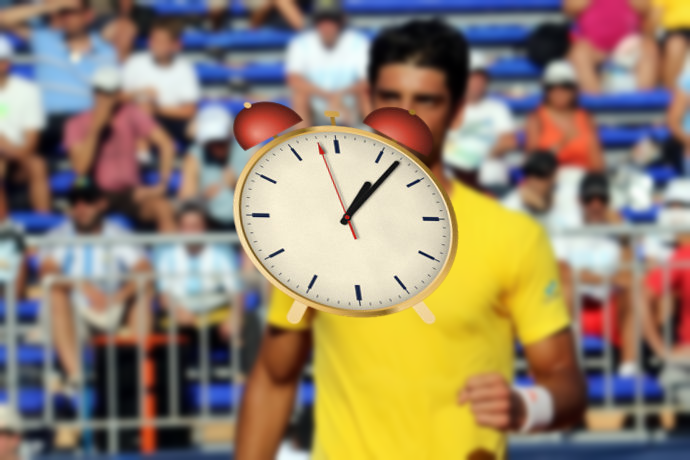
{"hour": 1, "minute": 6, "second": 58}
